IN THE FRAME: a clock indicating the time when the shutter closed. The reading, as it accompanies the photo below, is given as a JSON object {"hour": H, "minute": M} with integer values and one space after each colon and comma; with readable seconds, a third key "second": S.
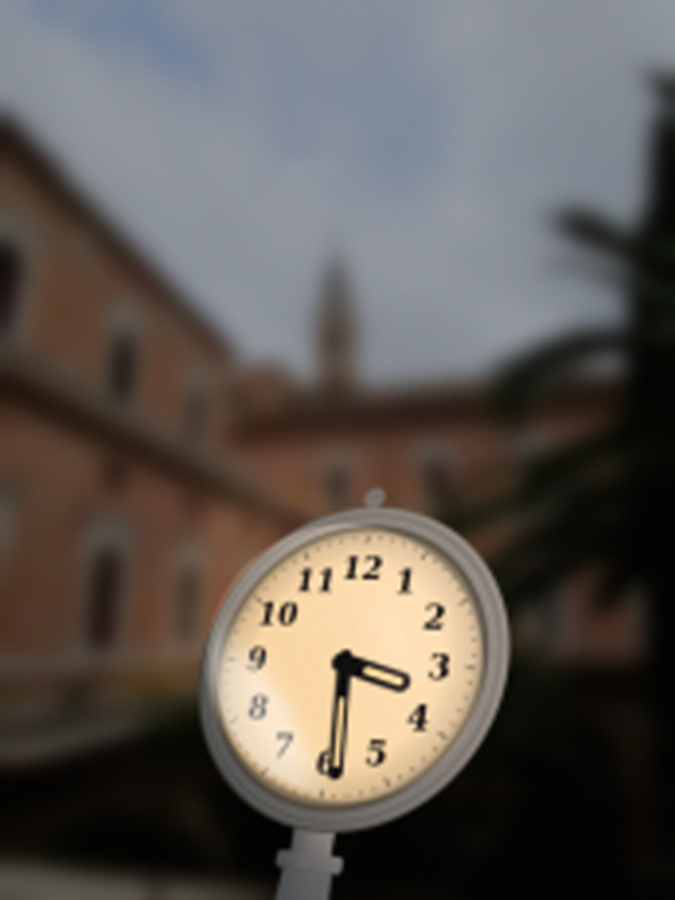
{"hour": 3, "minute": 29}
